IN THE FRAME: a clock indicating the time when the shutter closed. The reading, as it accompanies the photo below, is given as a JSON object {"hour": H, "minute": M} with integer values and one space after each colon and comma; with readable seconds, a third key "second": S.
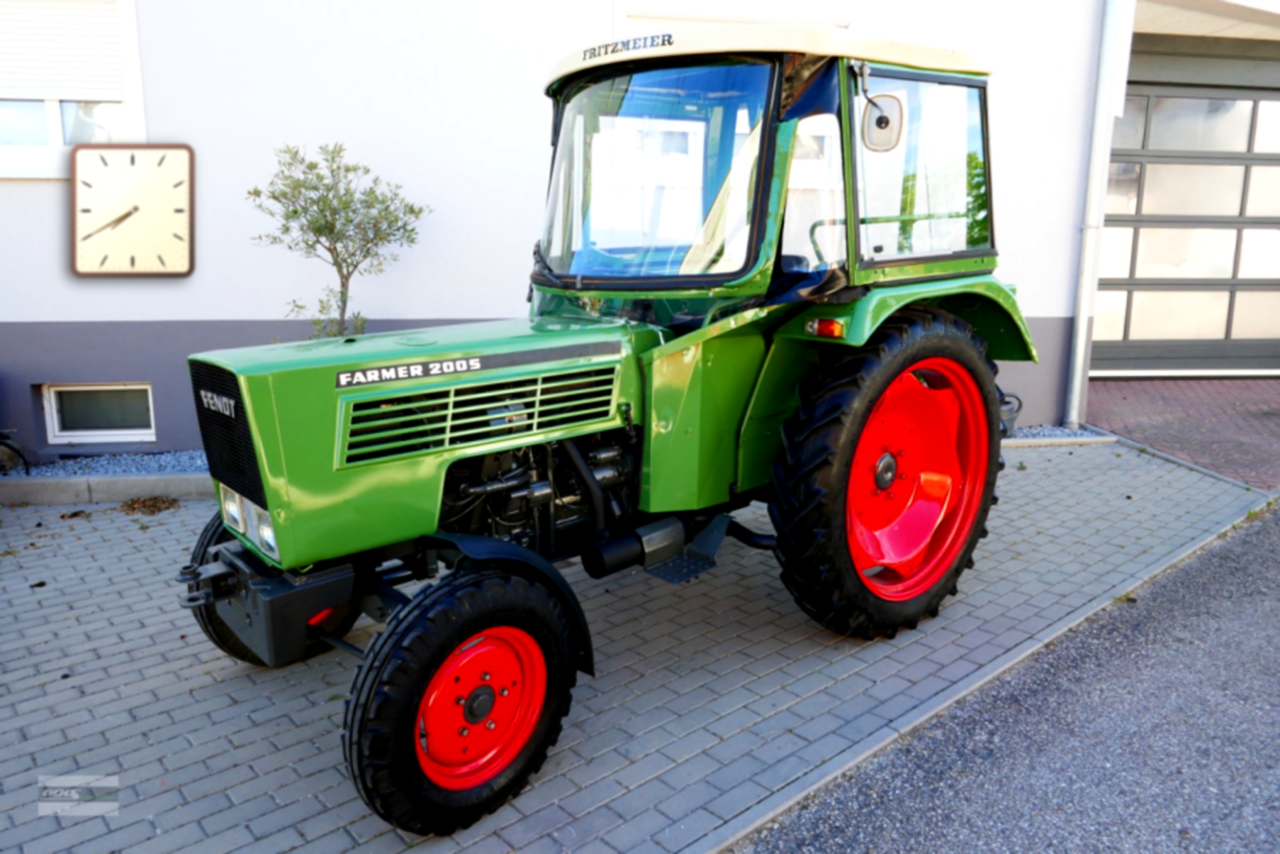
{"hour": 7, "minute": 40}
